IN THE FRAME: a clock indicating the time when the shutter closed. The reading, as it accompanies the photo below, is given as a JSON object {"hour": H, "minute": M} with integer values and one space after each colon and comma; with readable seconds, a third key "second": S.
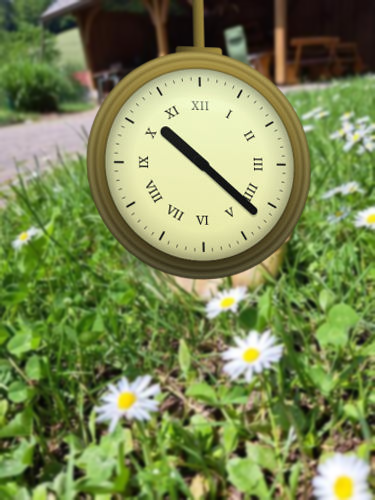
{"hour": 10, "minute": 22}
